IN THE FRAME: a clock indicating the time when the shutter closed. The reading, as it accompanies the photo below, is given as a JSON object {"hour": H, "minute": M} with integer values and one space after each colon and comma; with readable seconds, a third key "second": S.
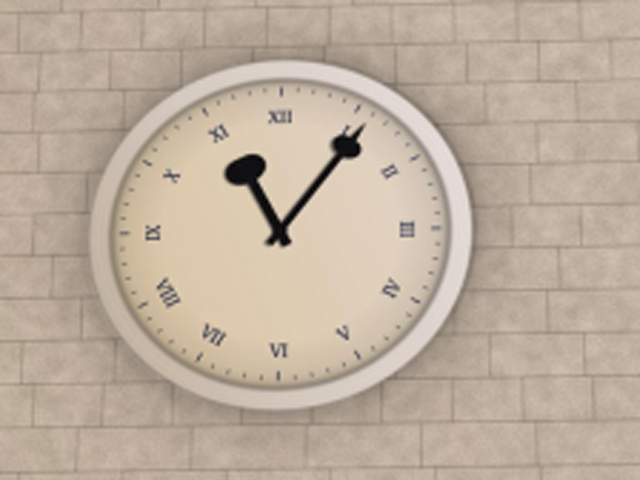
{"hour": 11, "minute": 6}
